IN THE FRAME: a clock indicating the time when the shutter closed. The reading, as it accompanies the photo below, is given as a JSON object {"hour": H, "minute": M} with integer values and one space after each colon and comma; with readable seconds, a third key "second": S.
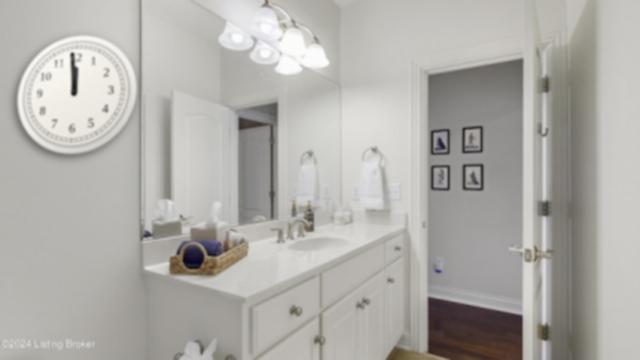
{"hour": 11, "minute": 59}
